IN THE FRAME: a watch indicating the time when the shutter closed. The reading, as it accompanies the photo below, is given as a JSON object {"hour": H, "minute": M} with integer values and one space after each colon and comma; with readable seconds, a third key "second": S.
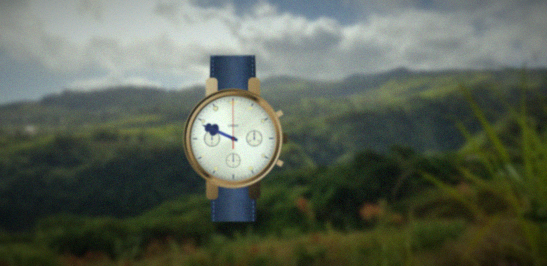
{"hour": 9, "minute": 49}
